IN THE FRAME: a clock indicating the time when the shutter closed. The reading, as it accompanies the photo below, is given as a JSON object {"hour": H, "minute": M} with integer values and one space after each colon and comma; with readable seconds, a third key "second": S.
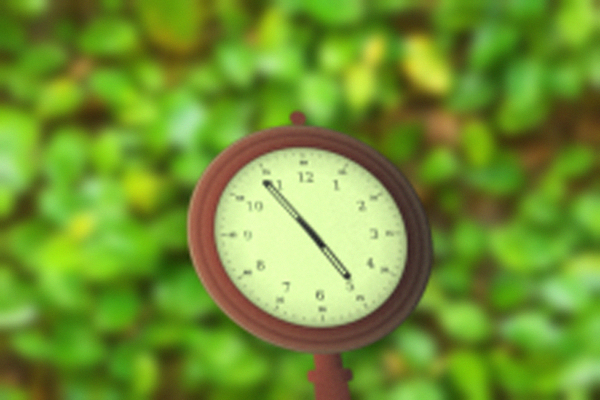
{"hour": 4, "minute": 54}
